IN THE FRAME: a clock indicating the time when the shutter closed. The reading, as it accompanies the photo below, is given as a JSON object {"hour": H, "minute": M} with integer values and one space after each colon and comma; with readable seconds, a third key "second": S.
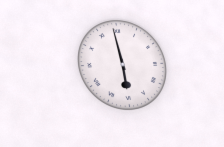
{"hour": 5, "minute": 59}
